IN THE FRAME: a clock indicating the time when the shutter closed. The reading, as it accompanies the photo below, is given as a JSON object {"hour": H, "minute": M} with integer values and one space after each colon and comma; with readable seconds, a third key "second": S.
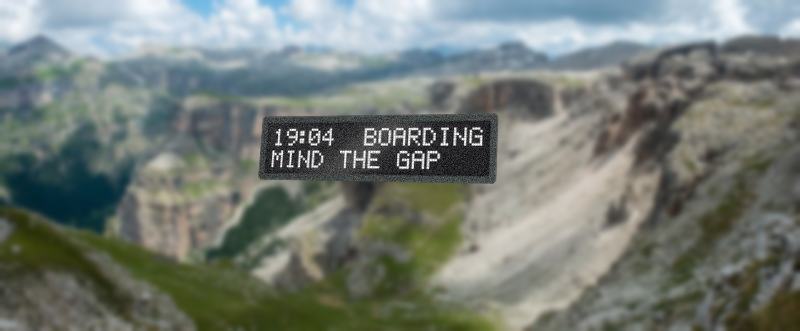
{"hour": 19, "minute": 4}
